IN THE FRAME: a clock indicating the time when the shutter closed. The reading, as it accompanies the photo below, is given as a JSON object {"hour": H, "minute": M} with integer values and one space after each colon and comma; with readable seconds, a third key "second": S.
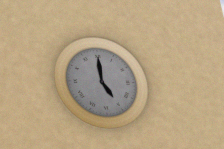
{"hour": 5, "minute": 0}
